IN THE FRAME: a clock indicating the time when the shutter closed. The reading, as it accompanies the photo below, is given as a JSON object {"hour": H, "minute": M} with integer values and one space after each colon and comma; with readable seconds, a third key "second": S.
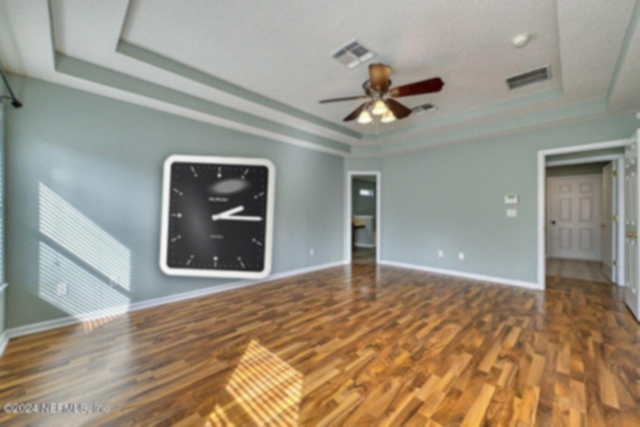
{"hour": 2, "minute": 15}
